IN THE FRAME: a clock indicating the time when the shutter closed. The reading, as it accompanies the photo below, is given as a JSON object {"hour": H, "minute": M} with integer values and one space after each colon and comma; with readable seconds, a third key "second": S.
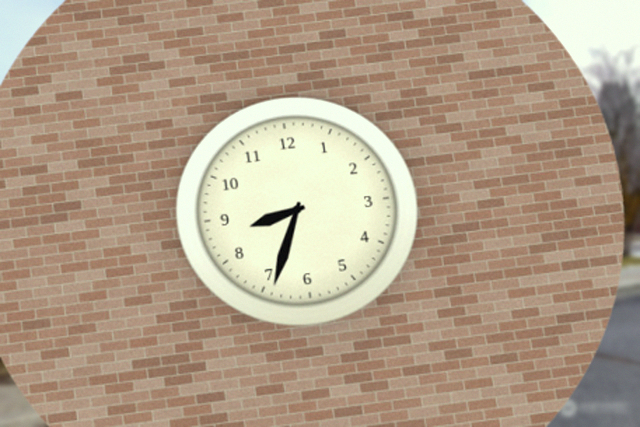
{"hour": 8, "minute": 34}
